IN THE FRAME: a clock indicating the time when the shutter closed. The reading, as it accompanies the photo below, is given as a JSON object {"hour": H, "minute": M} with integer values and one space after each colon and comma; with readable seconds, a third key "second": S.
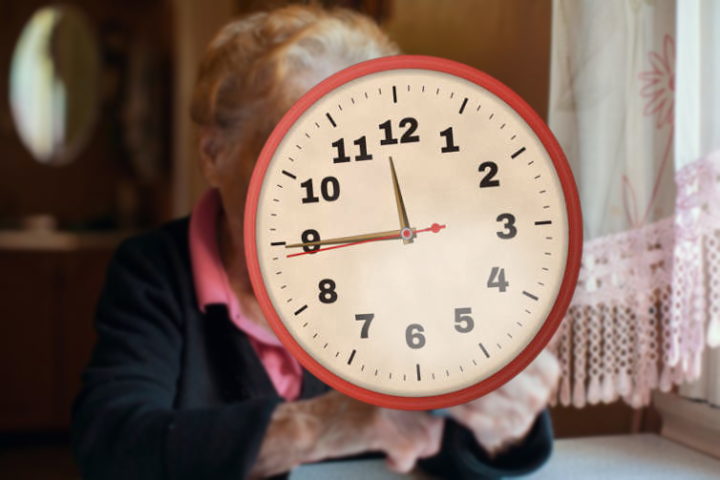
{"hour": 11, "minute": 44, "second": 44}
